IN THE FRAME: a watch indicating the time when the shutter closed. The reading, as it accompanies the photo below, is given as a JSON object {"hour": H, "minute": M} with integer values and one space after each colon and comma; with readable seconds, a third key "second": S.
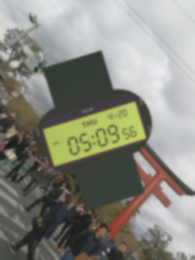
{"hour": 5, "minute": 9, "second": 56}
